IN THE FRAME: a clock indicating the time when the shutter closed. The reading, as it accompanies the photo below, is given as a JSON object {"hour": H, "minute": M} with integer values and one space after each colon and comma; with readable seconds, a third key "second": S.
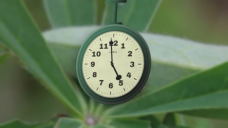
{"hour": 4, "minute": 59}
